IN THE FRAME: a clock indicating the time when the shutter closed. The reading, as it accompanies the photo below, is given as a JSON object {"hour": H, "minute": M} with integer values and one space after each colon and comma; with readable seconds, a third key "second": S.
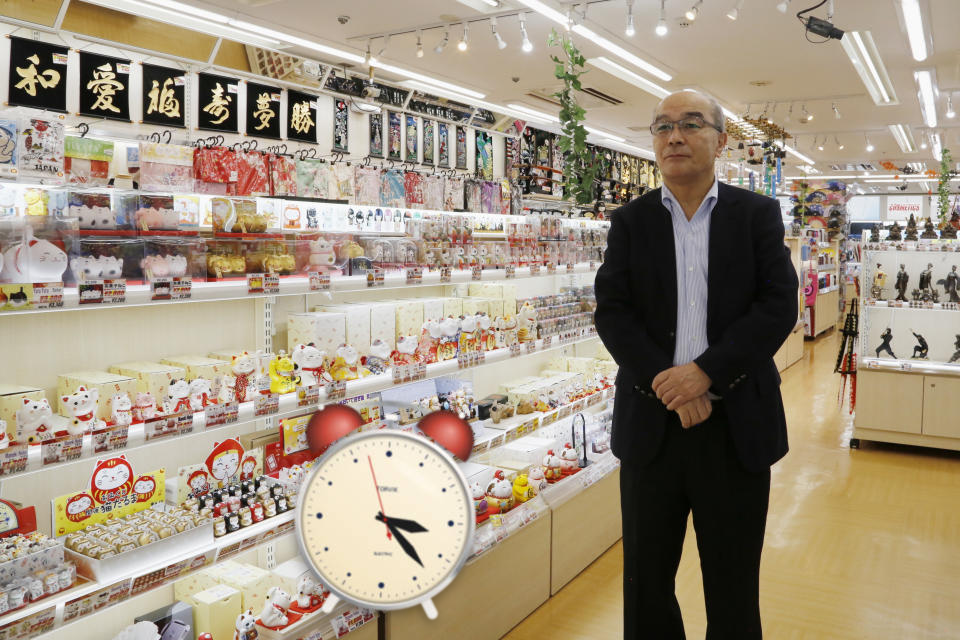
{"hour": 3, "minute": 22, "second": 57}
